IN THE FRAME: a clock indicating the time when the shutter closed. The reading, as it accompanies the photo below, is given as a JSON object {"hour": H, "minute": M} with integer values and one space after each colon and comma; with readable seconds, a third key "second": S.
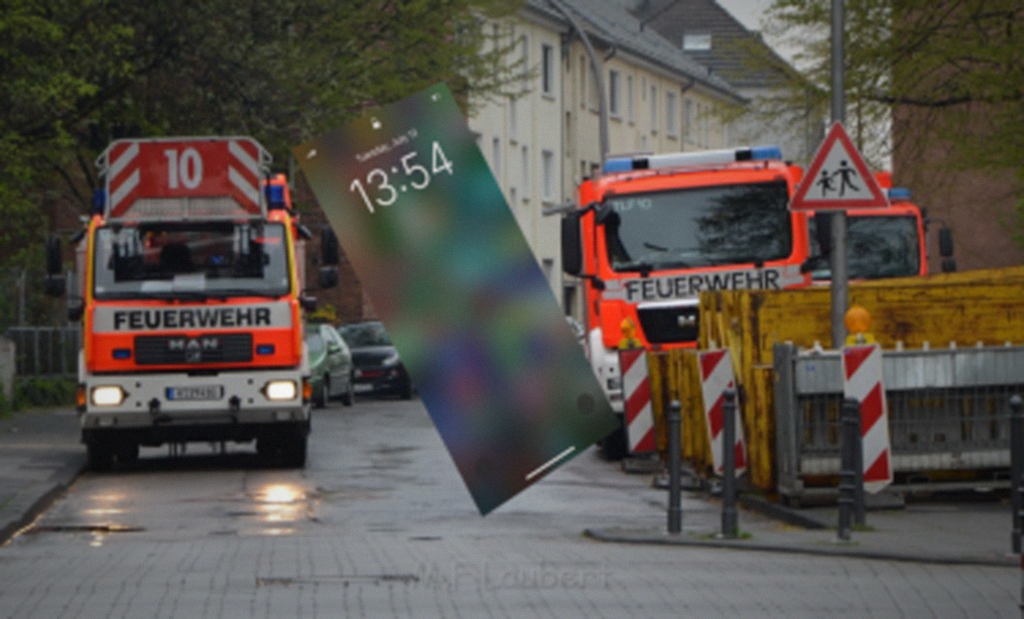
{"hour": 13, "minute": 54}
